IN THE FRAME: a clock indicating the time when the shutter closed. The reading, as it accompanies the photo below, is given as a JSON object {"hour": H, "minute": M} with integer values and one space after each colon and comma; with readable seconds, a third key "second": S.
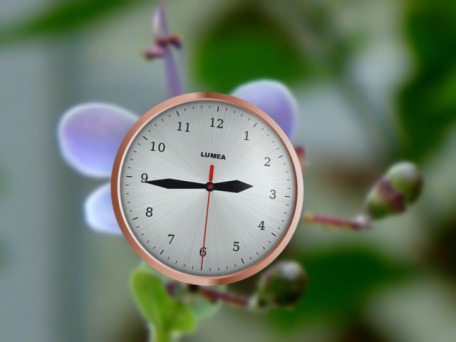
{"hour": 2, "minute": 44, "second": 30}
